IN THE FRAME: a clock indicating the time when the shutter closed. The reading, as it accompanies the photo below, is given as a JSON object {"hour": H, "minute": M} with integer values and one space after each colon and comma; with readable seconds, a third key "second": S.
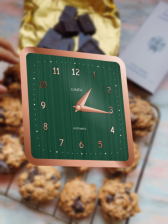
{"hour": 1, "minute": 16}
